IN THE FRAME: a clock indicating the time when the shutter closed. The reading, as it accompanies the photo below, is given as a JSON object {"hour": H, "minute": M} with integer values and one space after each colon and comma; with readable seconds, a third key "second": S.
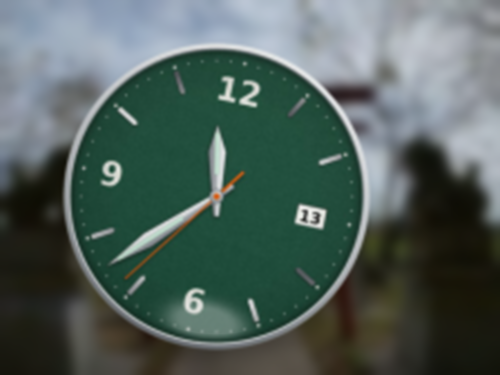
{"hour": 11, "minute": 37, "second": 36}
